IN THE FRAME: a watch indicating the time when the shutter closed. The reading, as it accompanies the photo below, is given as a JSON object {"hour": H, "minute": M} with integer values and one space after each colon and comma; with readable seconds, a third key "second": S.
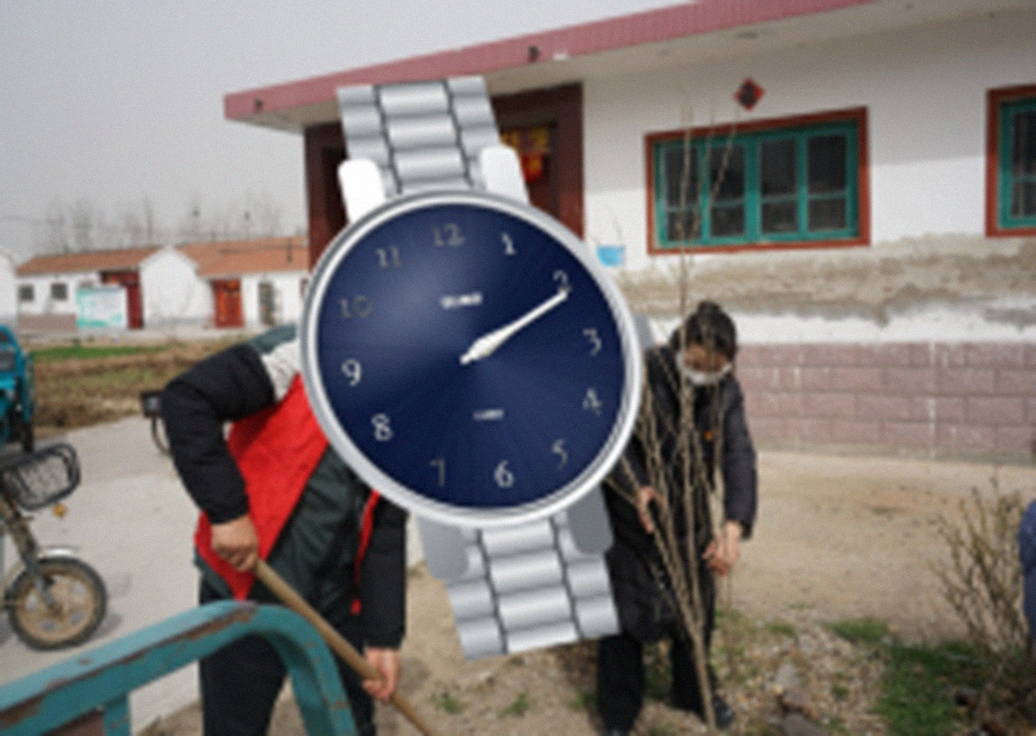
{"hour": 2, "minute": 11}
